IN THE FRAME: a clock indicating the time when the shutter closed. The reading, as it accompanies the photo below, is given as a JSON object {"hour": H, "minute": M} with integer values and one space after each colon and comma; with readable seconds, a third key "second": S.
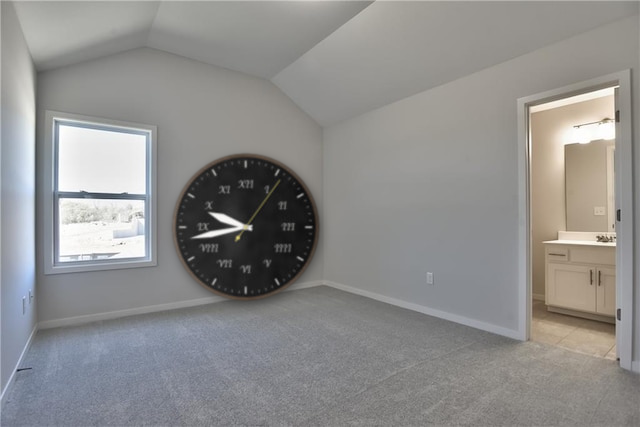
{"hour": 9, "minute": 43, "second": 6}
